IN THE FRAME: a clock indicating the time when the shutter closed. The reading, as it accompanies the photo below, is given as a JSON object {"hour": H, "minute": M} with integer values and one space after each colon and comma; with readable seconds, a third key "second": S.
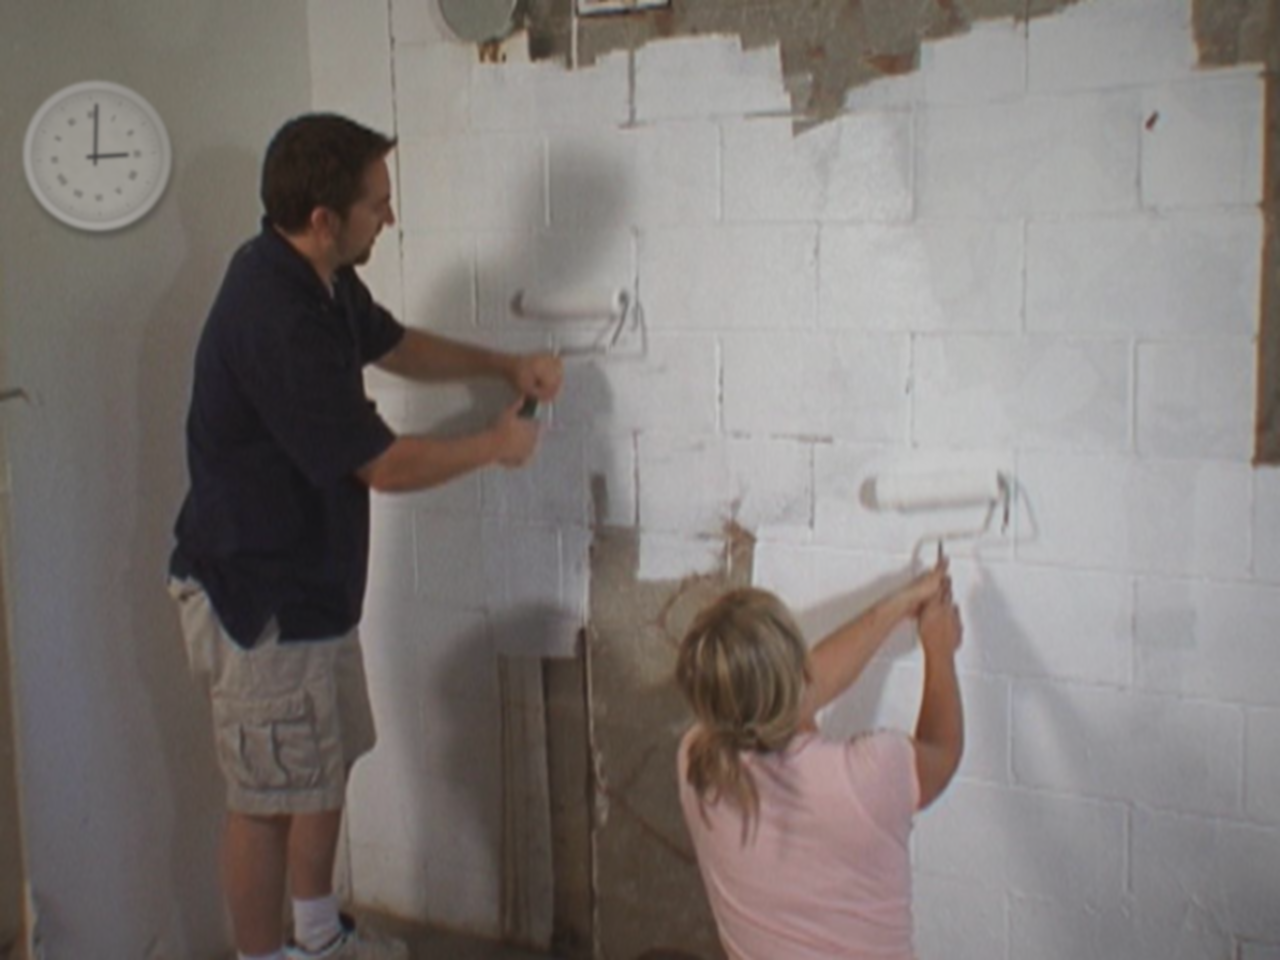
{"hour": 3, "minute": 1}
